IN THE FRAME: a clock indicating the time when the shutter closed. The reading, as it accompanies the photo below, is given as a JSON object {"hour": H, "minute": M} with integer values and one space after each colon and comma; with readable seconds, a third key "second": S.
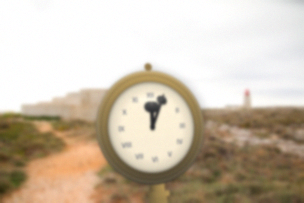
{"hour": 12, "minute": 4}
